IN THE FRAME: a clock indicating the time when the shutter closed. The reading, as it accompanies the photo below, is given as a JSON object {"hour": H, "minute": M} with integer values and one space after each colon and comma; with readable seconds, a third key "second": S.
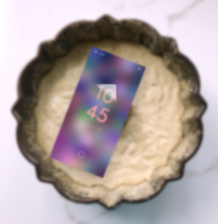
{"hour": 10, "minute": 45}
